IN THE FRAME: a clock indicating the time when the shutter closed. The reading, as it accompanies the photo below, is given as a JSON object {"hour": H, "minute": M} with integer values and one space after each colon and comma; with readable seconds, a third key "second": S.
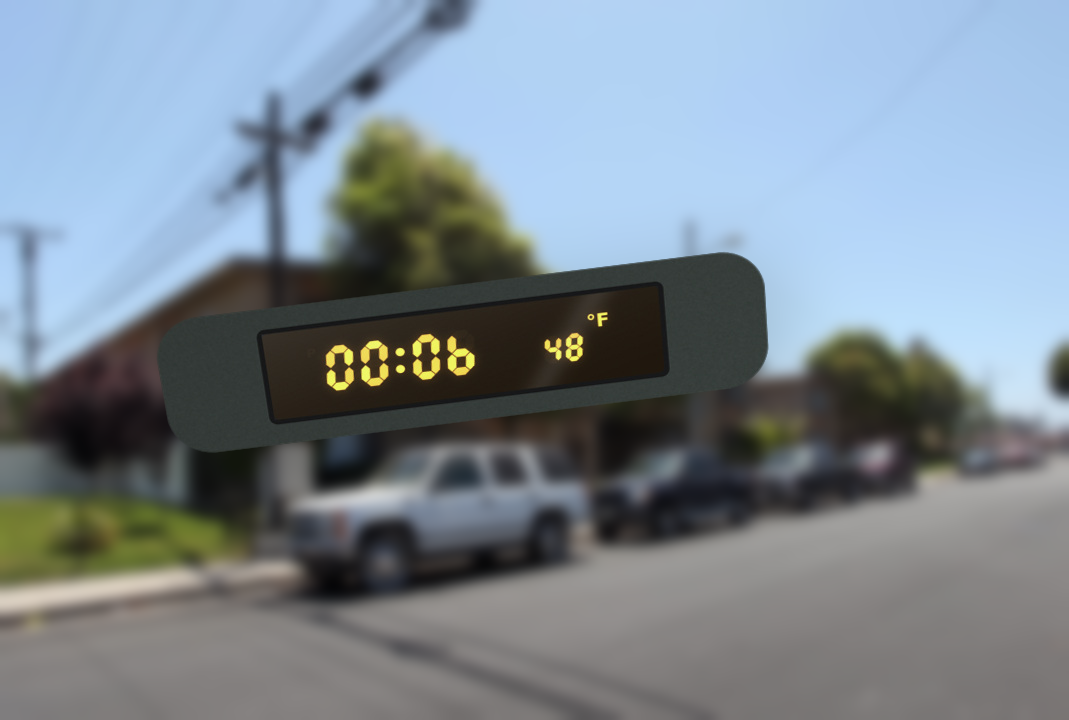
{"hour": 0, "minute": 6}
